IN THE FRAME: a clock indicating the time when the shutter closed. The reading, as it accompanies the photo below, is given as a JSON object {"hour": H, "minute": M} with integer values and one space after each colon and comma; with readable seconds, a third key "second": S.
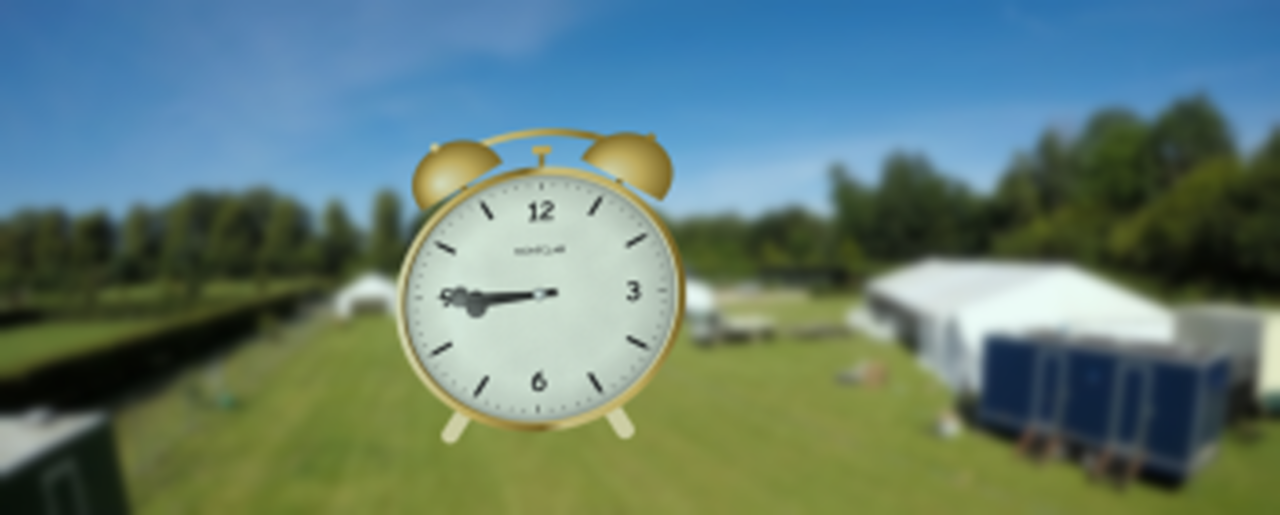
{"hour": 8, "minute": 45}
